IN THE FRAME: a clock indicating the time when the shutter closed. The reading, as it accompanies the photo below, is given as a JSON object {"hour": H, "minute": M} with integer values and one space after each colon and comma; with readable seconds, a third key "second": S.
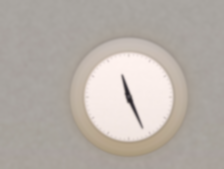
{"hour": 11, "minute": 26}
